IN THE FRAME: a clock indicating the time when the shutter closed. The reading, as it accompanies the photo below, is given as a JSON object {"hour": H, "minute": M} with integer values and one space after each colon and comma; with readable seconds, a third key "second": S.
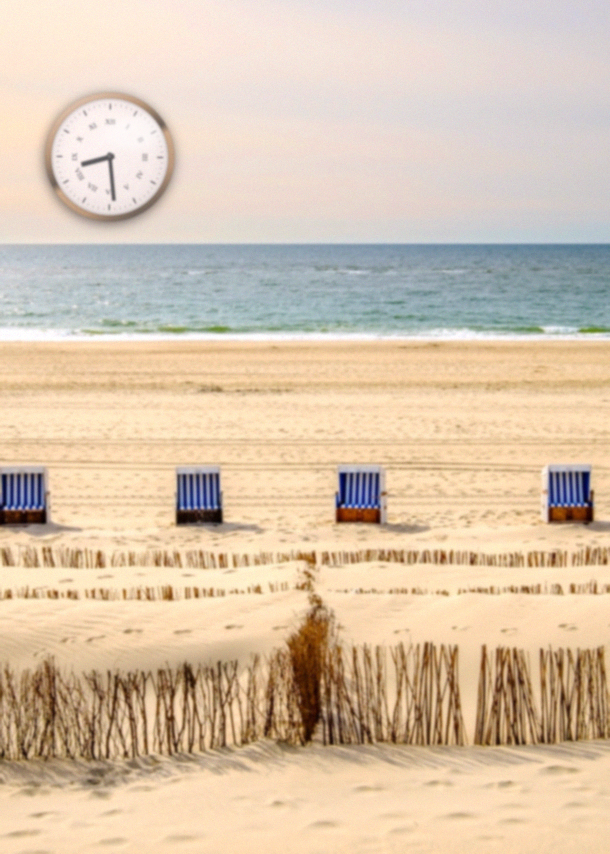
{"hour": 8, "minute": 29}
